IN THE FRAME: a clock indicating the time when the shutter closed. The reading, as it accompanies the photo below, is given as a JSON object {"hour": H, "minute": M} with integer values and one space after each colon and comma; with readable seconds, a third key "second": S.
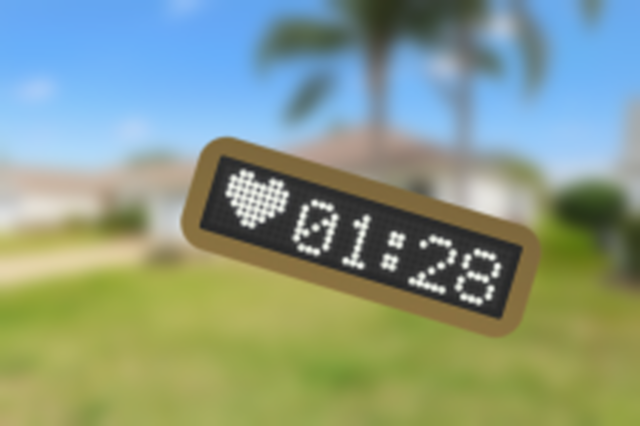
{"hour": 1, "minute": 28}
